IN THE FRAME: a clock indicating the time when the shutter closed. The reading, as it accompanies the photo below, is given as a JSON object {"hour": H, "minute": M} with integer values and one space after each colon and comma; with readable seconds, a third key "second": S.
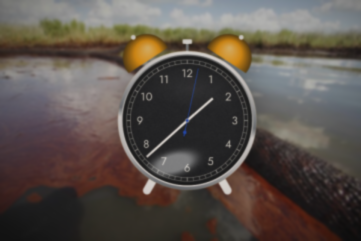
{"hour": 1, "minute": 38, "second": 2}
